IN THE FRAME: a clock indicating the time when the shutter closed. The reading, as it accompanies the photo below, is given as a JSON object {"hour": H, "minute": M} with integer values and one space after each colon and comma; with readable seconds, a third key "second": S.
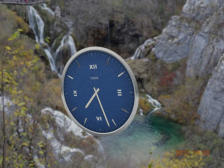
{"hour": 7, "minute": 27}
